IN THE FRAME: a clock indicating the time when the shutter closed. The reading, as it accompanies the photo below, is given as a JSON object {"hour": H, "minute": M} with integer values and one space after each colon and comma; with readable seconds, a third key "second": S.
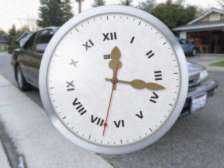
{"hour": 12, "minute": 17, "second": 33}
